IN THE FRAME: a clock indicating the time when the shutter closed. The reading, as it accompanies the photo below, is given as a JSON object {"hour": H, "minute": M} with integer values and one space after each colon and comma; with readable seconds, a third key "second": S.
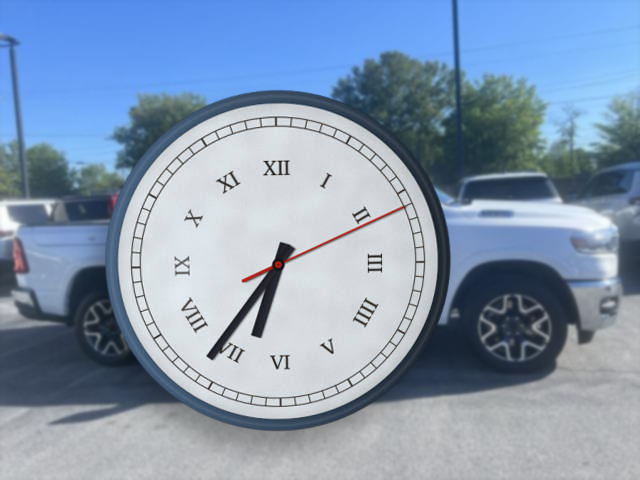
{"hour": 6, "minute": 36, "second": 11}
